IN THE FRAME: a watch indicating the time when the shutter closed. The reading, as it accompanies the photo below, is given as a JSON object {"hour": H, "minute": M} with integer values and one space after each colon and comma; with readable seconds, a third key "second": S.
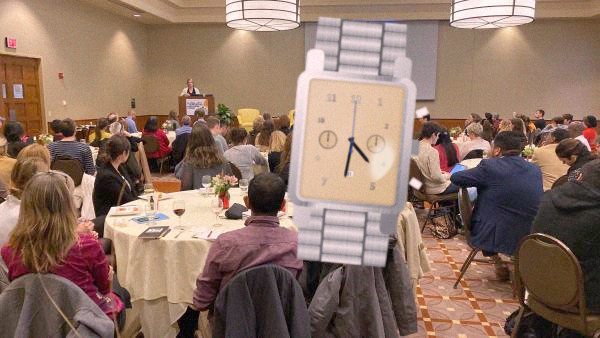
{"hour": 4, "minute": 31}
